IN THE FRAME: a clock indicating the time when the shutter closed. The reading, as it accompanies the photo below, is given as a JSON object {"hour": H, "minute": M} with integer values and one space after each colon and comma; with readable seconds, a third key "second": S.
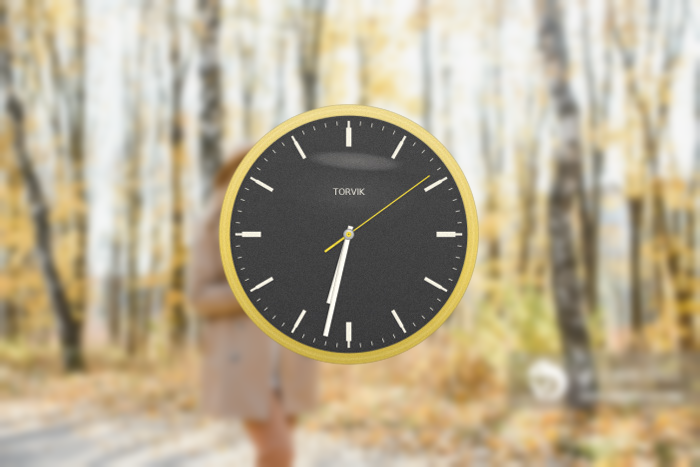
{"hour": 6, "minute": 32, "second": 9}
